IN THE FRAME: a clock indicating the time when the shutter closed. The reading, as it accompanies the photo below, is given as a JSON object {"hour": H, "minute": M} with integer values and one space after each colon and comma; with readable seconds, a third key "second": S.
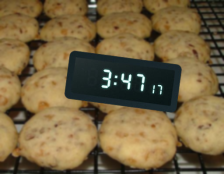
{"hour": 3, "minute": 47, "second": 17}
